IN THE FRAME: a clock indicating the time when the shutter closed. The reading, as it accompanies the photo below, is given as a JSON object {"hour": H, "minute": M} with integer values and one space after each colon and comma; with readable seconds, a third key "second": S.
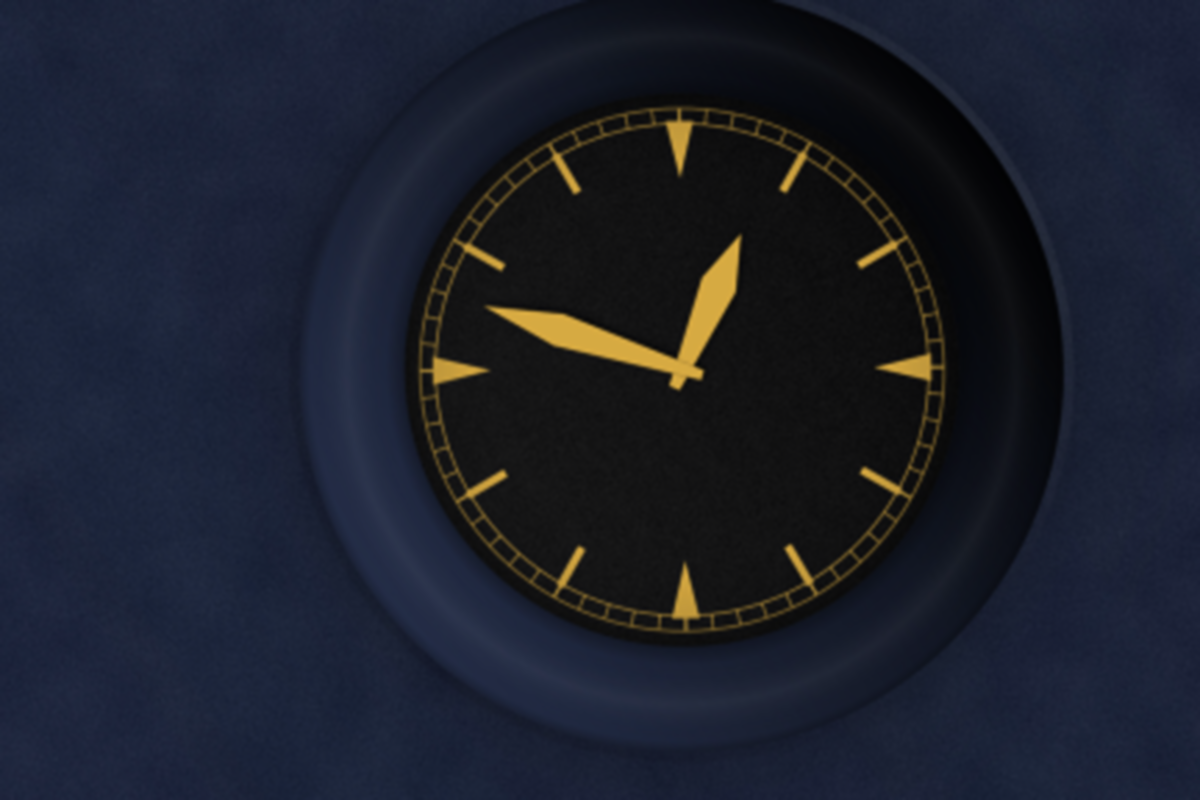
{"hour": 12, "minute": 48}
